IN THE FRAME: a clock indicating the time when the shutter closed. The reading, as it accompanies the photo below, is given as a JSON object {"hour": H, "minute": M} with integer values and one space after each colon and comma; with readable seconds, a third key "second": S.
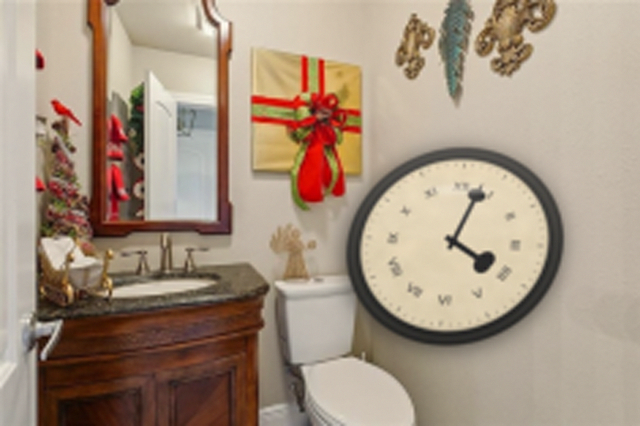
{"hour": 4, "minute": 3}
